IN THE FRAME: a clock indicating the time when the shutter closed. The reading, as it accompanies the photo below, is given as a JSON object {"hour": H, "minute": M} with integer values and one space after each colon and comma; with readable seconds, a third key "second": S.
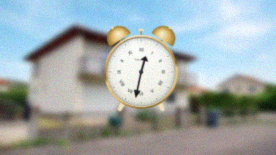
{"hour": 12, "minute": 32}
